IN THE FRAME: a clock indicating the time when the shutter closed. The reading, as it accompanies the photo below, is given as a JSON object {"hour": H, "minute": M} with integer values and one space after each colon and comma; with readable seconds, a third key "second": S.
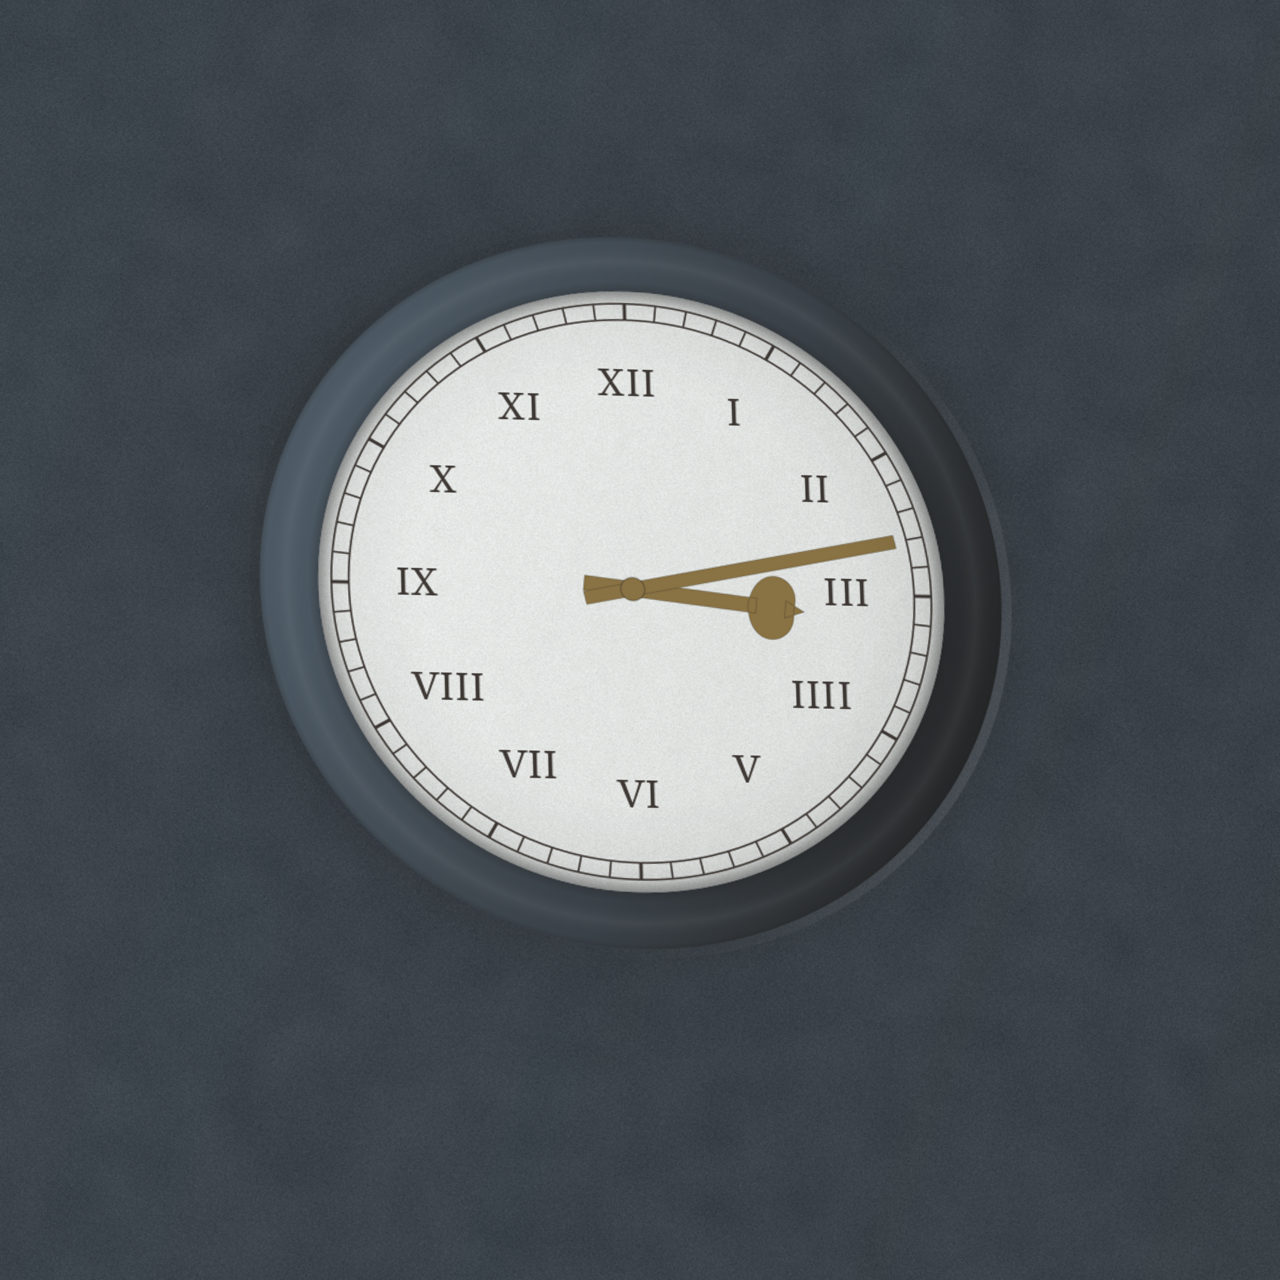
{"hour": 3, "minute": 13}
